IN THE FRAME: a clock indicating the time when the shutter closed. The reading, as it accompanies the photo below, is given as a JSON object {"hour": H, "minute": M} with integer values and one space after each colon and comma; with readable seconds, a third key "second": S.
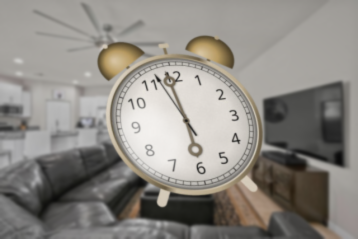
{"hour": 5, "minute": 58, "second": 57}
